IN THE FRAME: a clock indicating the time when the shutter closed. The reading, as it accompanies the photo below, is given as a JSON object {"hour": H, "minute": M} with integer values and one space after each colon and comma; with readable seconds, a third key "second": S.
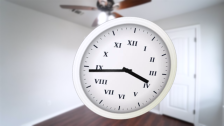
{"hour": 3, "minute": 44}
